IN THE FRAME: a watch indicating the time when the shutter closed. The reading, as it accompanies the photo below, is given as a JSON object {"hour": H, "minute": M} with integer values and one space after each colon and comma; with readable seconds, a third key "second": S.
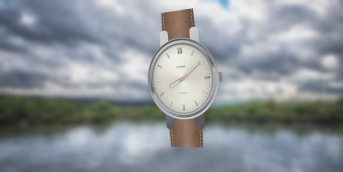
{"hour": 8, "minute": 9}
